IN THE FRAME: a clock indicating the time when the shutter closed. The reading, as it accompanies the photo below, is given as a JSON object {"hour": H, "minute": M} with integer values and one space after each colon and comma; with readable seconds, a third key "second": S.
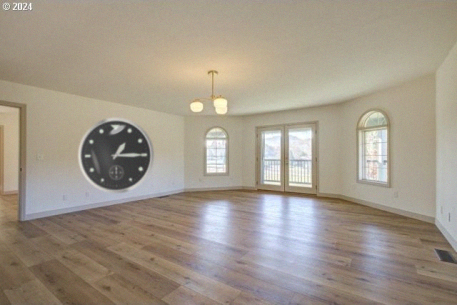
{"hour": 1, "minute": 15}
